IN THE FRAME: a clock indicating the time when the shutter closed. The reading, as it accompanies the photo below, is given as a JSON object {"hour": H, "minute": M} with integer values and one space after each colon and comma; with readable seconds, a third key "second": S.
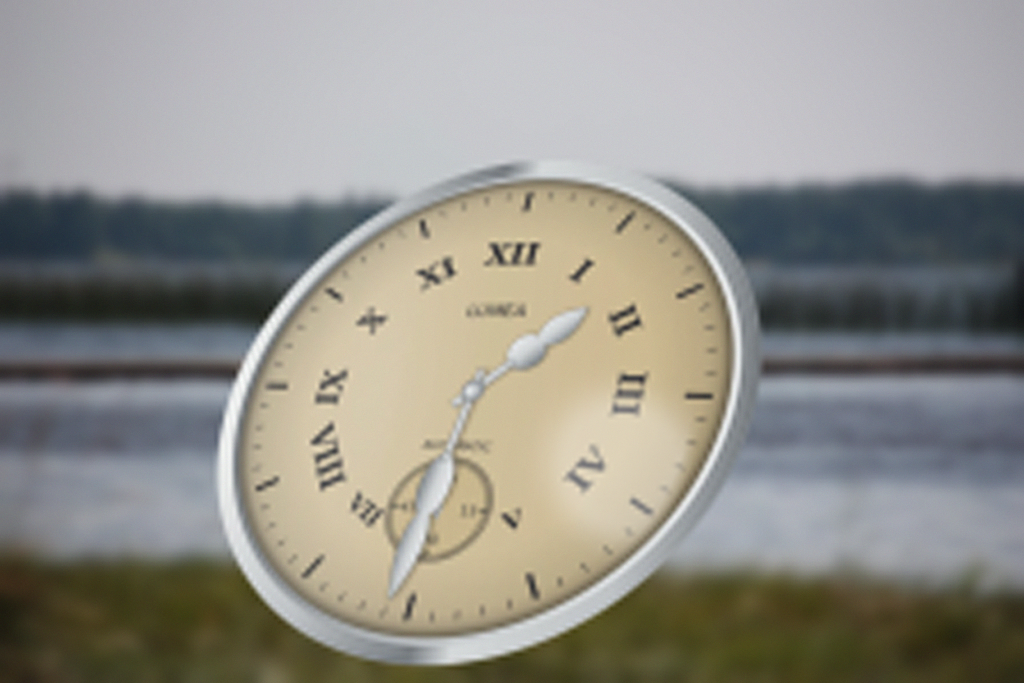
{"hour": 1, "minute": 31}
